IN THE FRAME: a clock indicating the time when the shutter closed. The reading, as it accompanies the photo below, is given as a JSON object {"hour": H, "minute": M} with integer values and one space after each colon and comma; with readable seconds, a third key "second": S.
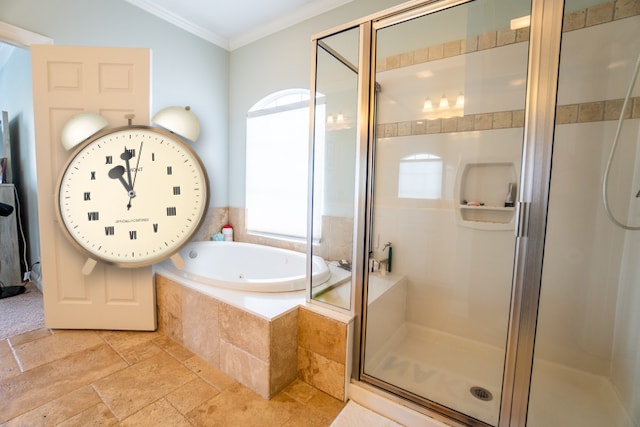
{"hour": 10, "minute": 59, "second": 2}
